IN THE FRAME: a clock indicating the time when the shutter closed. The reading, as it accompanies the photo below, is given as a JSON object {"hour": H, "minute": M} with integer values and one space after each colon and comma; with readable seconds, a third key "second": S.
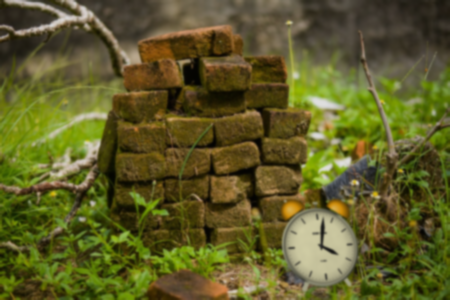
{"hour": 4, "minute": 2}
